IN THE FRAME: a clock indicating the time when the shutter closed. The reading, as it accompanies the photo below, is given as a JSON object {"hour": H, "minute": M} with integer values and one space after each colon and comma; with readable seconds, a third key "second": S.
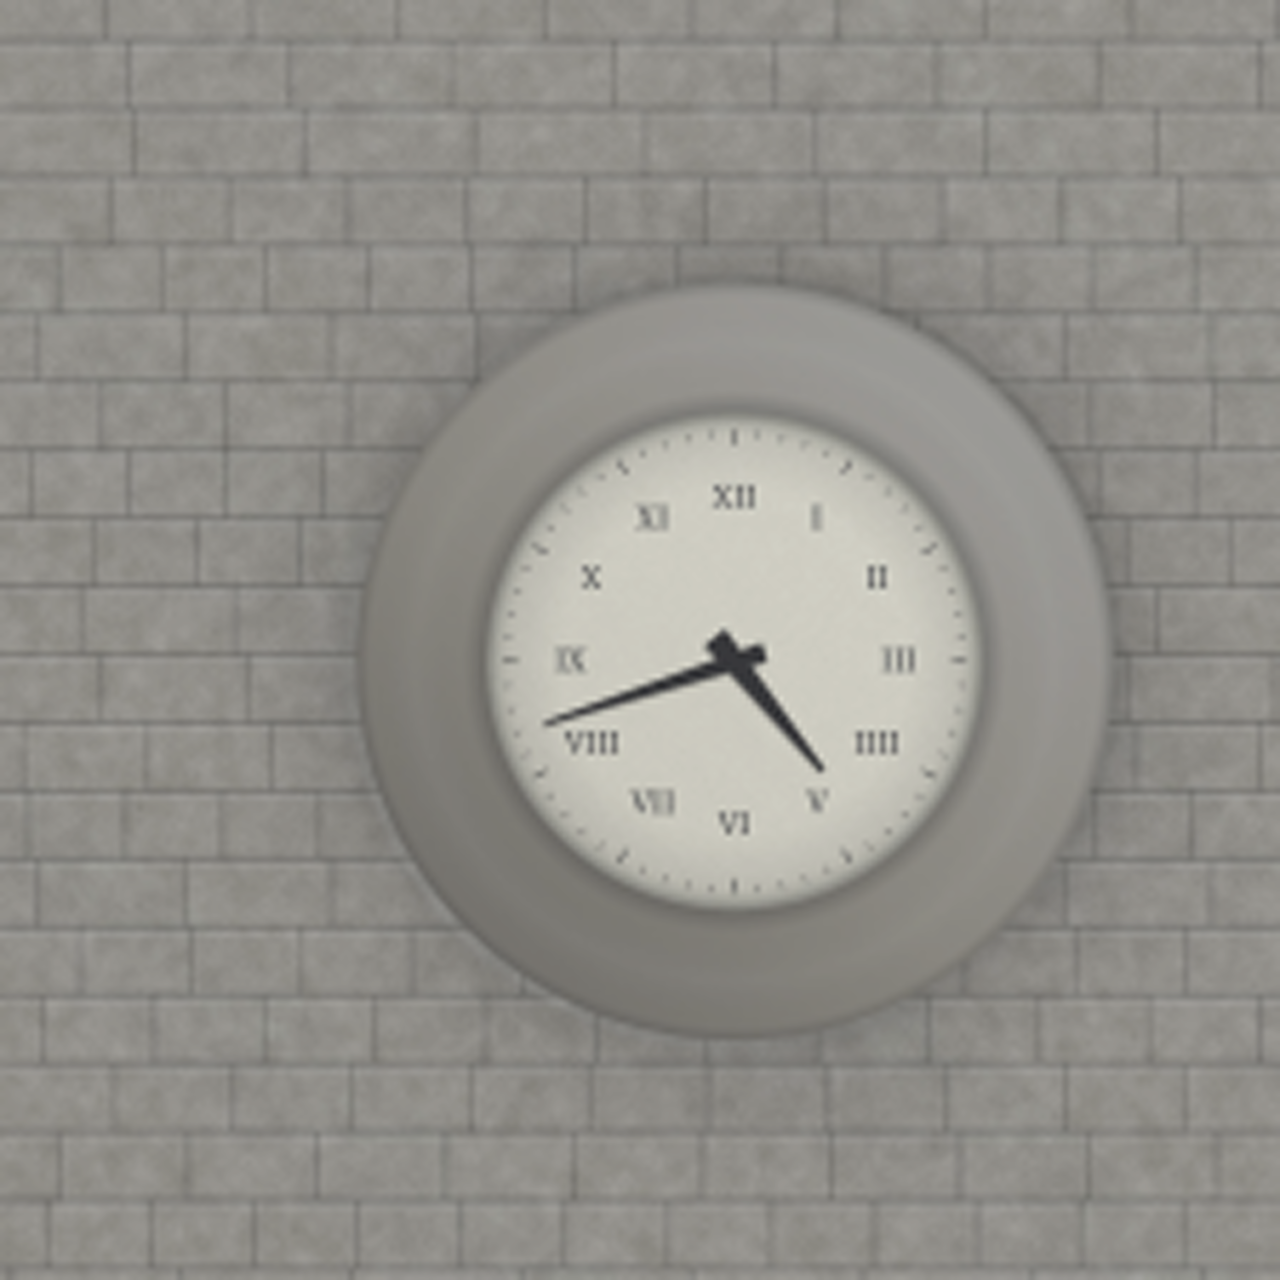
{"hour": 4, "minute": 42}
